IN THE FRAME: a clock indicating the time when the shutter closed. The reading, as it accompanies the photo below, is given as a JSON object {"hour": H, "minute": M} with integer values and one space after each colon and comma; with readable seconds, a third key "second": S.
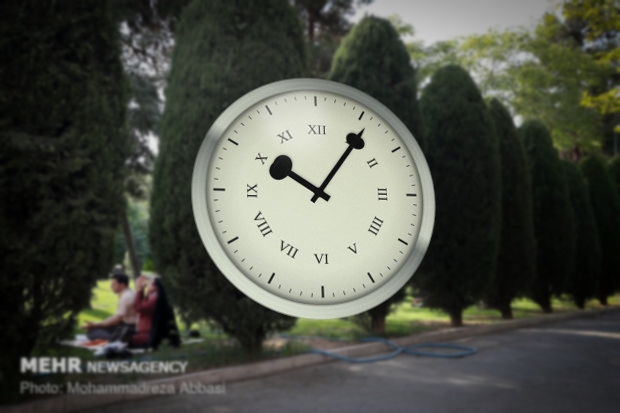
{"hour": 10, "minute": 6}
